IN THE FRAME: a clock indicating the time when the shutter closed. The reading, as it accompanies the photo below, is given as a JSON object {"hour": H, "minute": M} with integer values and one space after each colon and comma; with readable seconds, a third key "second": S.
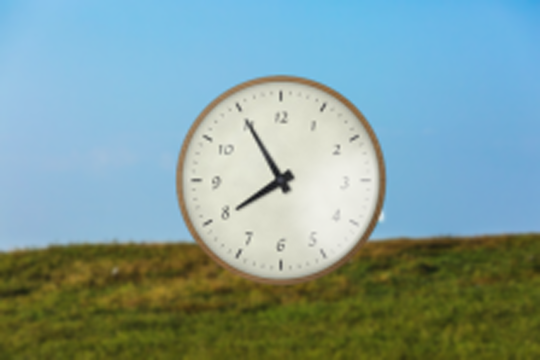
{"hour": 7, "minute": 55}
